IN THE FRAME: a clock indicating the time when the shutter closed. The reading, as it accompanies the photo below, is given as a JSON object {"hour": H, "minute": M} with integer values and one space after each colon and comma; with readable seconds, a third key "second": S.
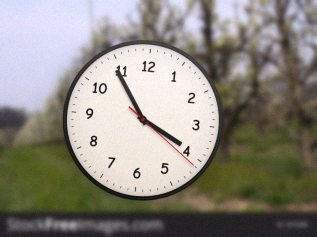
{"hour": 3, "minute": 54, "second": 21}
